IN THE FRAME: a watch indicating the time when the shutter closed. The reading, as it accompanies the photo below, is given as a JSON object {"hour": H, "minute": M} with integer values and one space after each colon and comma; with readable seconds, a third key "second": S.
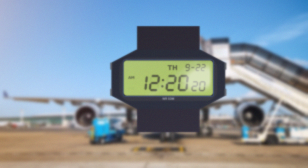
{"hour": 12, "minute": 20, "second": 20}
